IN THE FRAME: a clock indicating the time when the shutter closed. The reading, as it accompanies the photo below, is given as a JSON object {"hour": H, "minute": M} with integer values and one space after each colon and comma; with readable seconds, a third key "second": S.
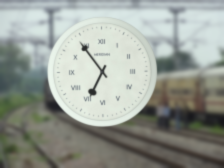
{"hour": 6, "minute": 54}
